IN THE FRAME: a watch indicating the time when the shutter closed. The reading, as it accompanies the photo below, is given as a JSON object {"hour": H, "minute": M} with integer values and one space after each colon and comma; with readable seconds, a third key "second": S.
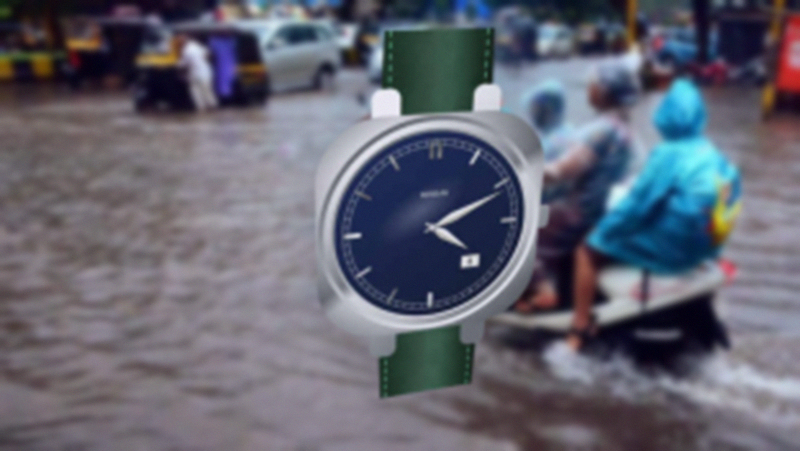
{"hour": 4, "minute": 11}
